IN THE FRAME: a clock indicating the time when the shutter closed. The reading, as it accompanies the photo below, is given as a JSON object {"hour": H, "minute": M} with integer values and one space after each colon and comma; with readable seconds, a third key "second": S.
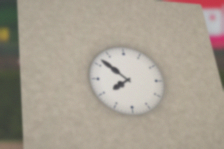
{"hour": 7, "minute": 52}
